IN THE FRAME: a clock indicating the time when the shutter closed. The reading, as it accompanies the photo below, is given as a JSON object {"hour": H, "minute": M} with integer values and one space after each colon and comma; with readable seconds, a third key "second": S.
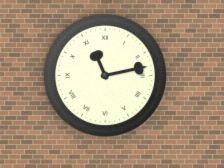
{"hour": 11, "minute": 13}
